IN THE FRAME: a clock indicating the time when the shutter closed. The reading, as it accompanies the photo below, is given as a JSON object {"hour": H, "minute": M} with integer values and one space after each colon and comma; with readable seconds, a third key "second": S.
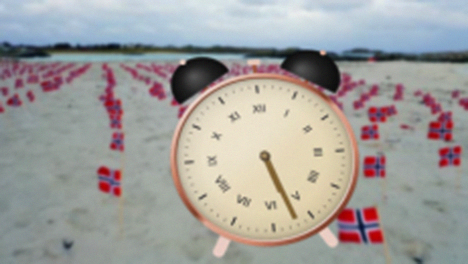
{"hour": 5, "minute": 27}
